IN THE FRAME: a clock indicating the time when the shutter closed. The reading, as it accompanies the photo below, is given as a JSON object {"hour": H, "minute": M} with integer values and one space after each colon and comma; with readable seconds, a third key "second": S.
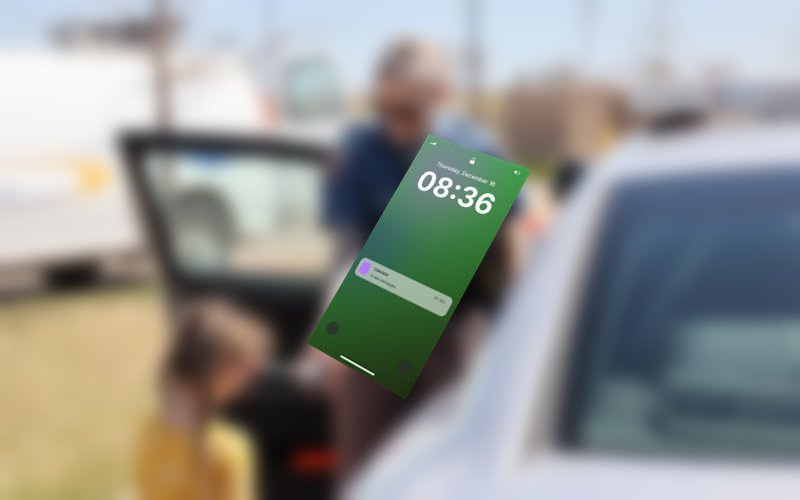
{"hour": 8, "minute": 36}
